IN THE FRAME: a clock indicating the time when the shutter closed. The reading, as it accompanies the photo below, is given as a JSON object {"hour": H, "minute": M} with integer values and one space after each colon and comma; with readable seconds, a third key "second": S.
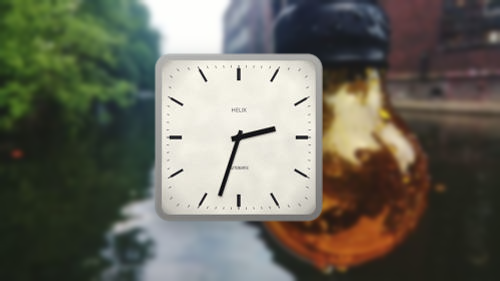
{"hour": 2, "minute": 33}
